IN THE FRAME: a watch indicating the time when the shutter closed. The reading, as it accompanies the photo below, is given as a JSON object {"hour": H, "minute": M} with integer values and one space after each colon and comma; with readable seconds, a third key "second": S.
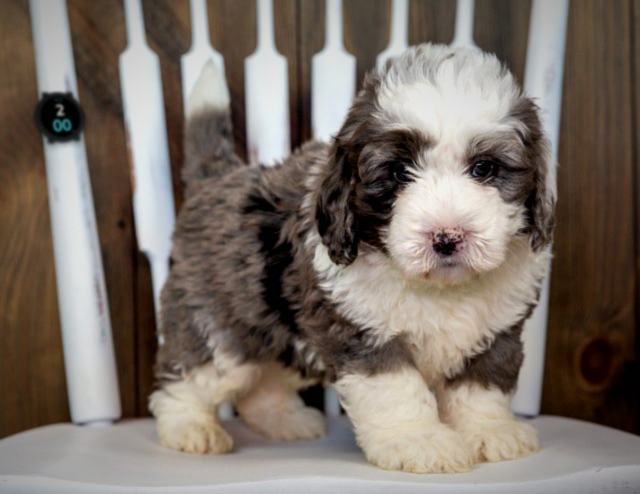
{"hour": 2, "minute": 0}
